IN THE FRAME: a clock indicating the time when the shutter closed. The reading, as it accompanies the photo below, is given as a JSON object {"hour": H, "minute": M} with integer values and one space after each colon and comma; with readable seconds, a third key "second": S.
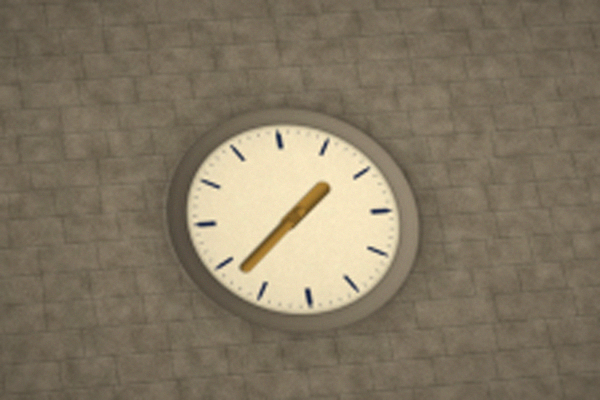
{"hour": 1, "minute": 38}
